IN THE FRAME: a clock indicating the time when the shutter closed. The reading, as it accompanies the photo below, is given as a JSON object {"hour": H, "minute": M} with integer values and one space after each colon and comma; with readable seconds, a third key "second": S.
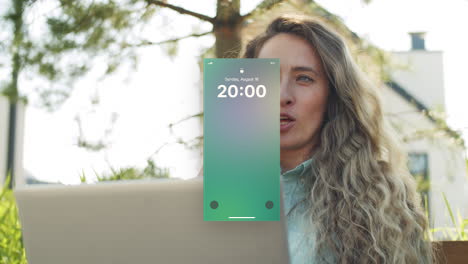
{"hour": 20, "minute": 0}
